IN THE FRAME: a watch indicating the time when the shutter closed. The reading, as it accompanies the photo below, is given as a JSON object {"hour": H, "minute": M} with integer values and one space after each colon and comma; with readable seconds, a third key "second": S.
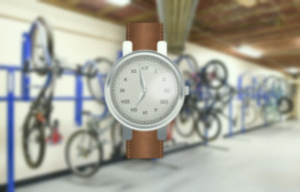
{"hour": 6, "minute": 58}
